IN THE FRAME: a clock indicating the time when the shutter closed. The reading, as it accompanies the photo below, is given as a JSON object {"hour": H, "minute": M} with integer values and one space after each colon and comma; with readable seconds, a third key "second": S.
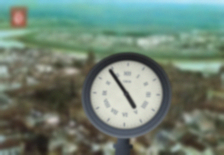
{"hour": 4, "minute": 54}
